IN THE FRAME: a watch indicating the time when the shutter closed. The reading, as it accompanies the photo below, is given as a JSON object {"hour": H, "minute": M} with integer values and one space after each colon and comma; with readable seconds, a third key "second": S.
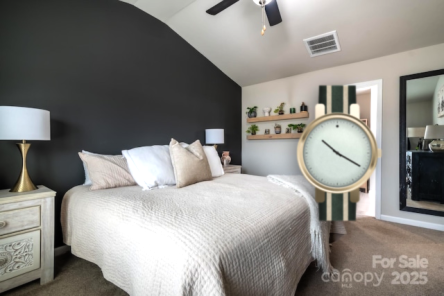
{"hour": 10, "minute": 20}
